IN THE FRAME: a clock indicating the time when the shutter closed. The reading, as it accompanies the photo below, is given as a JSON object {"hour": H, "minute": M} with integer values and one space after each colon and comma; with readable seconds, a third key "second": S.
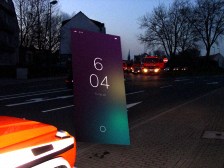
{"hour": 6, "minute": 4}
